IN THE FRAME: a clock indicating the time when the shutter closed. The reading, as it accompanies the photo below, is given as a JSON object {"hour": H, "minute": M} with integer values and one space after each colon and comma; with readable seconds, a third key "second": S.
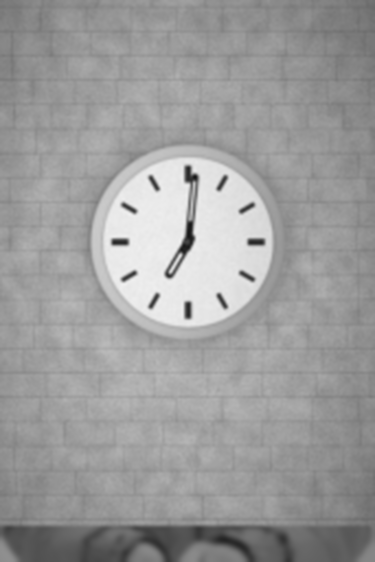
{"hour": 7, "minute": 1}
